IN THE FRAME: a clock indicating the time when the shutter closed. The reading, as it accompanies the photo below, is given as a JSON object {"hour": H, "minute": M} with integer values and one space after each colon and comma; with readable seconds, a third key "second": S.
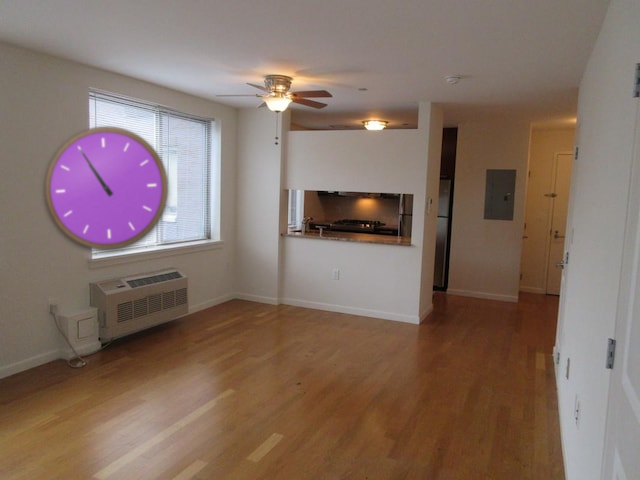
{"hour": 10, "minute": 55}
